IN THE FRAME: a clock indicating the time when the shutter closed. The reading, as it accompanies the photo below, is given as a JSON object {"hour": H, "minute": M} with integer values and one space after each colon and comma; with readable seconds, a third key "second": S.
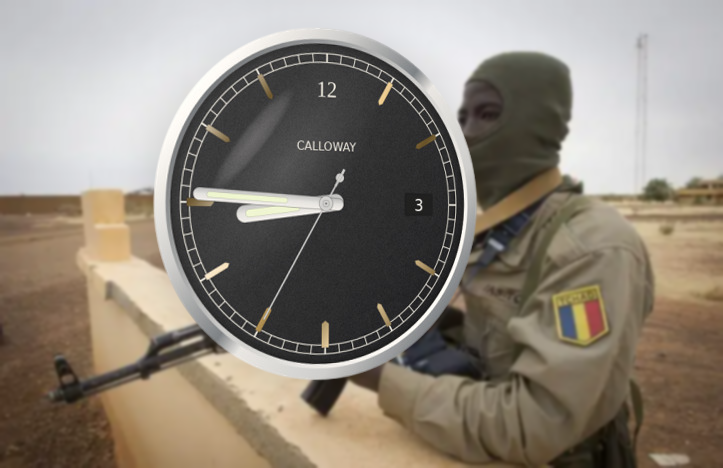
{"hour": 8, "minute": 45, "second": 35}
